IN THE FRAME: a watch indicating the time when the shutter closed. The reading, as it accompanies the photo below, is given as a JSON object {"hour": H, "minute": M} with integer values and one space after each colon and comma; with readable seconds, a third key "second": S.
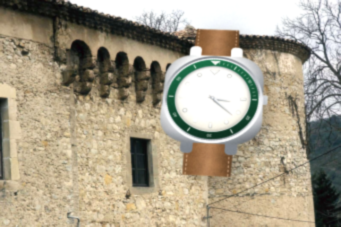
{"hour": 3, "minute": 22}
